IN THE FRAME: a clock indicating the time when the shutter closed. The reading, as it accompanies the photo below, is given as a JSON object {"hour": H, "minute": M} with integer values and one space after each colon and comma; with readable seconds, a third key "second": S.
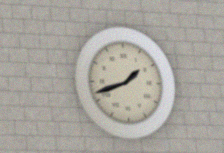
{"hour": 1, "minute": 42}
